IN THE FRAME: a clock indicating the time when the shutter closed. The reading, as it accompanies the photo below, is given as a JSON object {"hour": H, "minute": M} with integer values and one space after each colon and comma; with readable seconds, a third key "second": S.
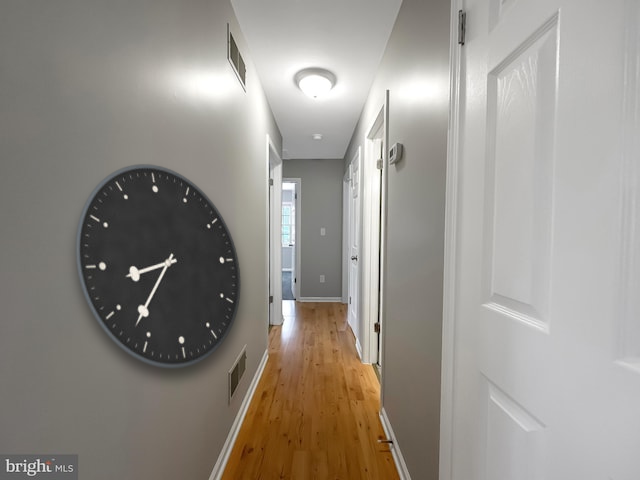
{"hour": 8, "minute": 37}
